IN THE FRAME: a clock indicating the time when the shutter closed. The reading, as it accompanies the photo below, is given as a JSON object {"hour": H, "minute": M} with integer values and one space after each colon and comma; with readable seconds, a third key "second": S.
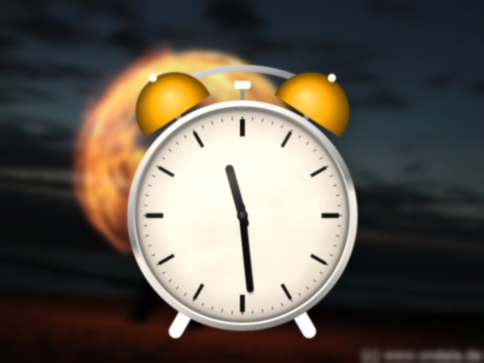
{"hour": 11, "minute": 29}
